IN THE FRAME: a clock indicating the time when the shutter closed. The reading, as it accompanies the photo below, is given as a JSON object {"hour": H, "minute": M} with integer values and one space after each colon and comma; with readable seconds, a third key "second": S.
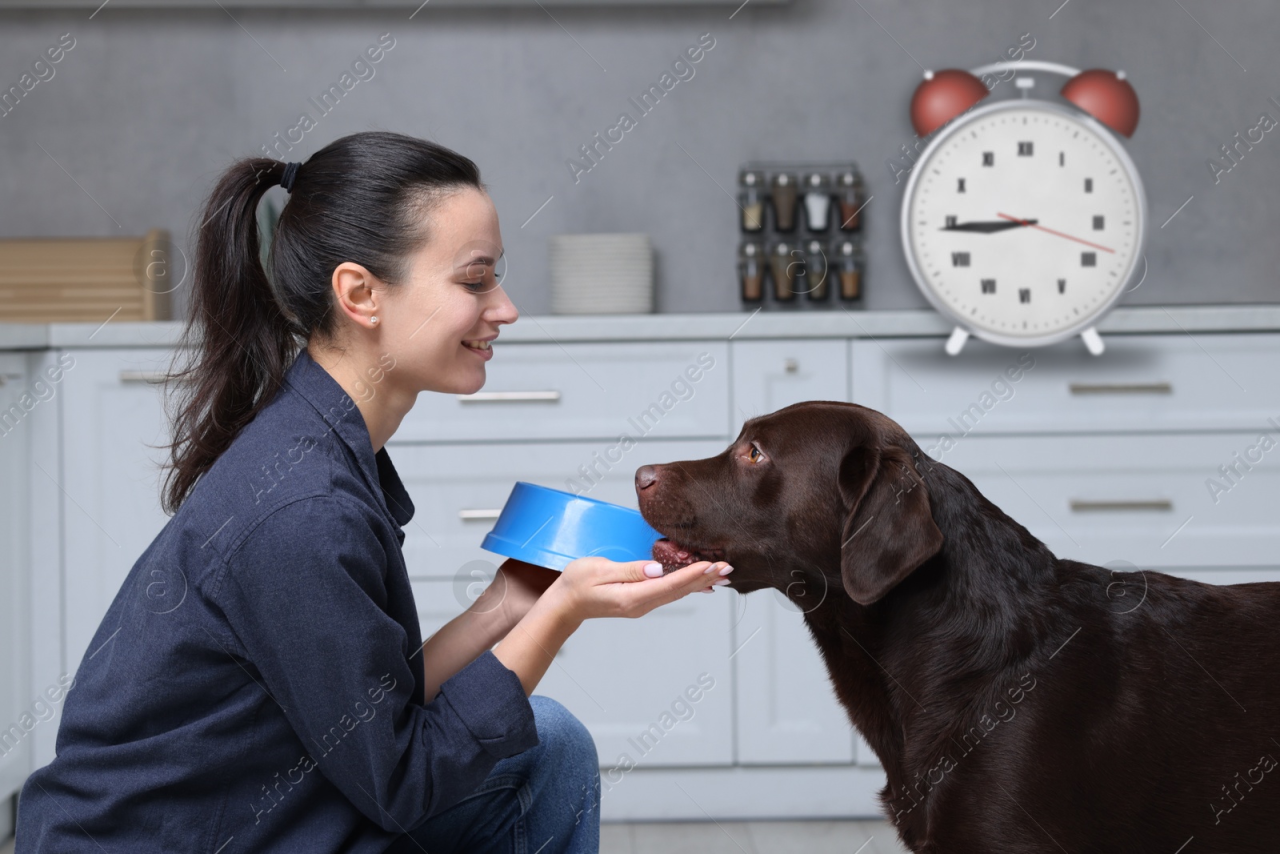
{"hour": 8, "minute": 44, "second": 18}
